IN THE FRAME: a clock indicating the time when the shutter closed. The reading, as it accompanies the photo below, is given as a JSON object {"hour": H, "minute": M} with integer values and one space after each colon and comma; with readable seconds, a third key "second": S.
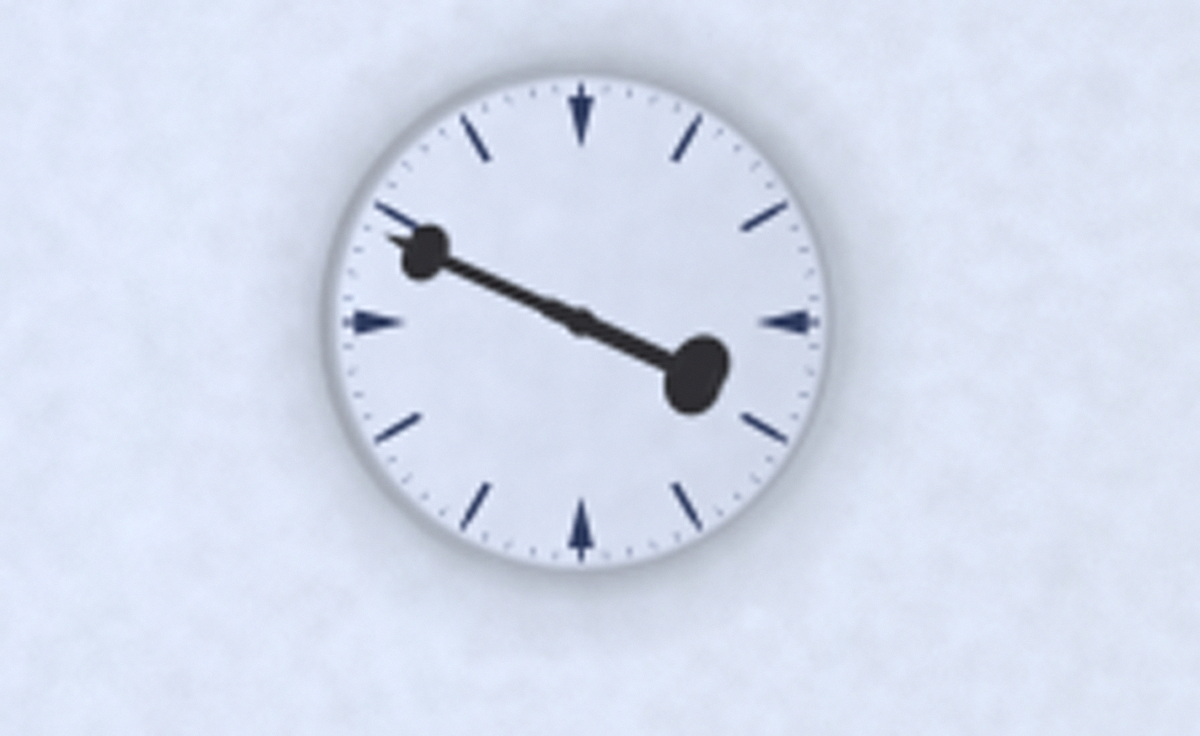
{"hour": 3, "minute": 49}
